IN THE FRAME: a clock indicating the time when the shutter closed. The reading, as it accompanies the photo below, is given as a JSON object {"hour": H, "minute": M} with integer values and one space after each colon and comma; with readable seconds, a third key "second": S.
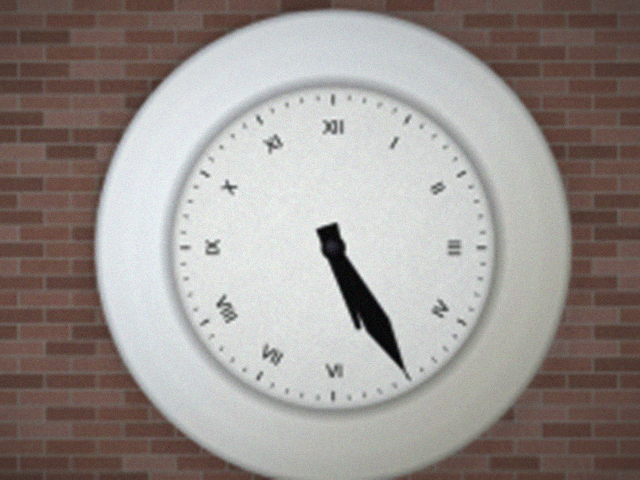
{"hour": 5, "minute": 25}
